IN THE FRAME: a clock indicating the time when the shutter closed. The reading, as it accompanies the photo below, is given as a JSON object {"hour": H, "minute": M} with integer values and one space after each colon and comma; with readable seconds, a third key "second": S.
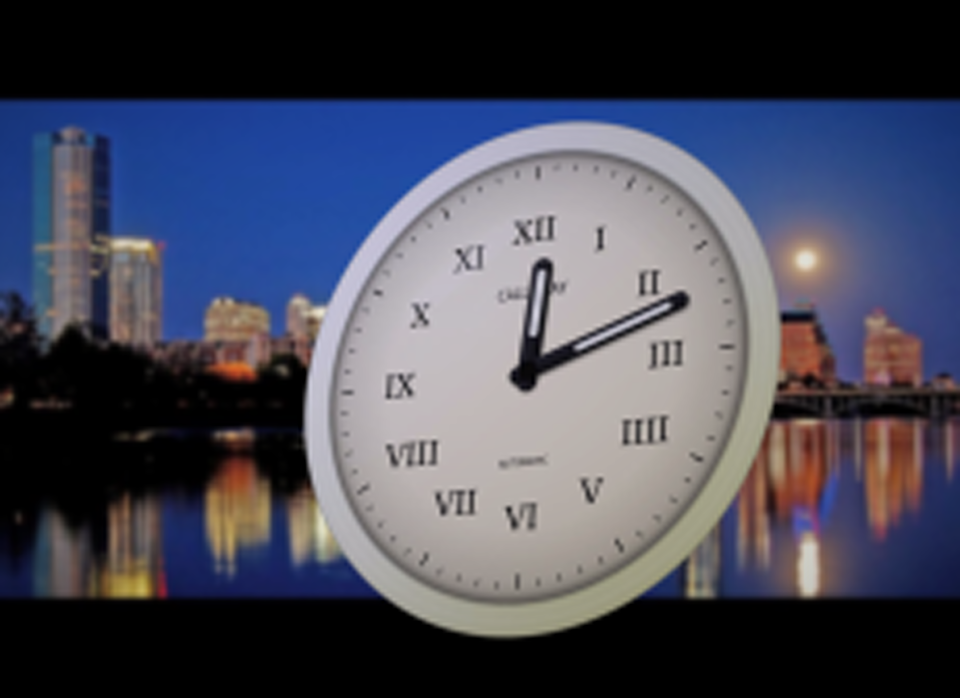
{"hour": 12, "minute": 12}
